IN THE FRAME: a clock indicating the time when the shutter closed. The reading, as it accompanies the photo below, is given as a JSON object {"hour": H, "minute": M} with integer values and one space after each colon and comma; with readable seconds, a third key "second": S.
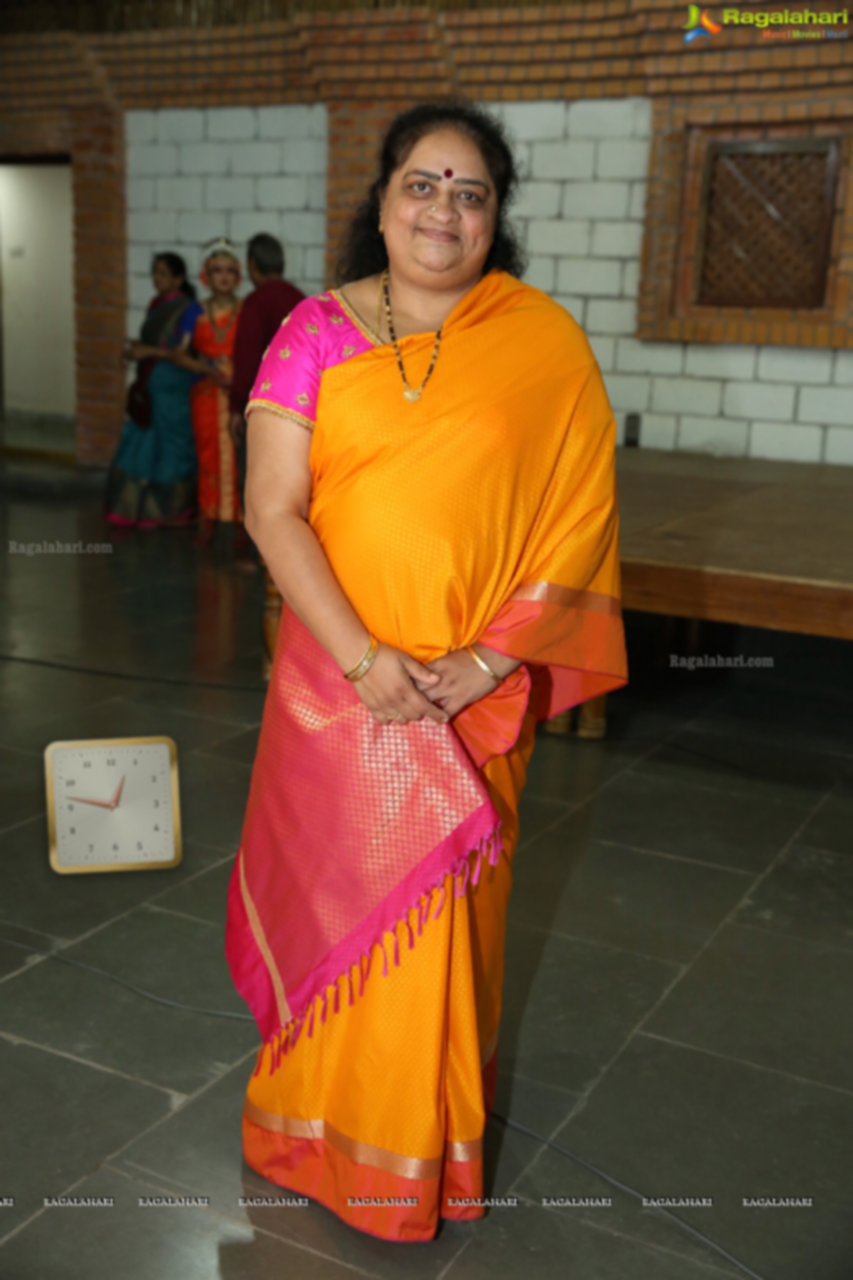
{"hour": 12, "minute": 47}
